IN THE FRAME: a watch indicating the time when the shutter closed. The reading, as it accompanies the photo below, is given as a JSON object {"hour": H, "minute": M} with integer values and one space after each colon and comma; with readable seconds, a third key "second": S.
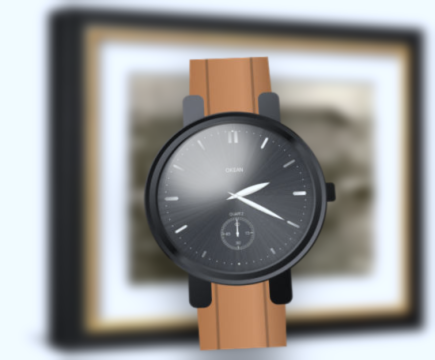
{"hour": 2, "minute": 20}
